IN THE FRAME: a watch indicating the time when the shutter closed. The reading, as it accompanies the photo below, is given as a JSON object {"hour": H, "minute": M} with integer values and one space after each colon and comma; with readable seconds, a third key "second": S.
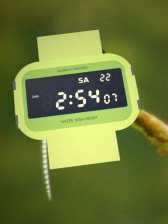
{"hour": 2, "minute": 54, "second": 7}
